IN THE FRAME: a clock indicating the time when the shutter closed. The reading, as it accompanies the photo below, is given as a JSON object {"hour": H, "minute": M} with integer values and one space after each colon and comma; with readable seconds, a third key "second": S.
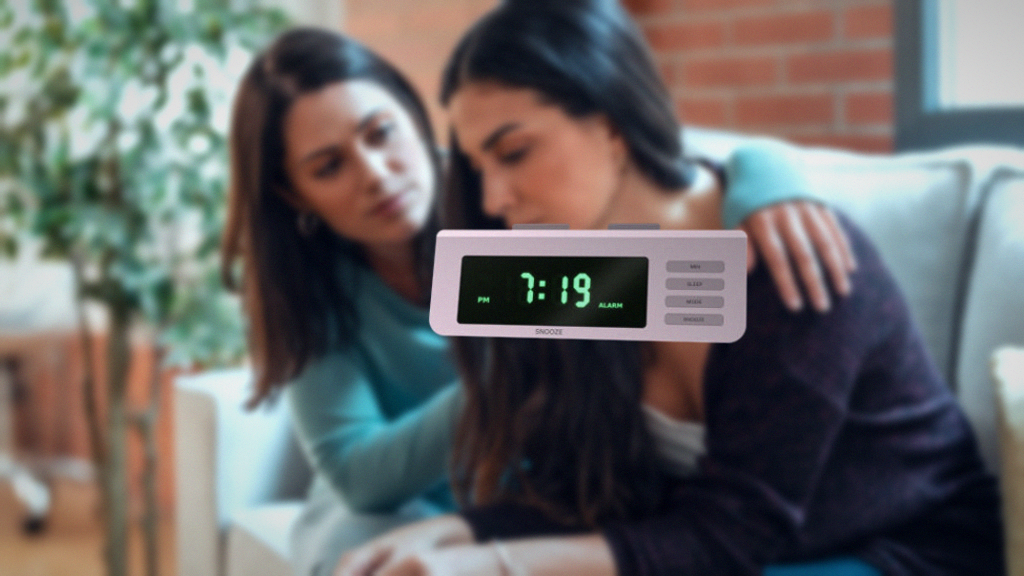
{"hour": 7, "minute": 19}
